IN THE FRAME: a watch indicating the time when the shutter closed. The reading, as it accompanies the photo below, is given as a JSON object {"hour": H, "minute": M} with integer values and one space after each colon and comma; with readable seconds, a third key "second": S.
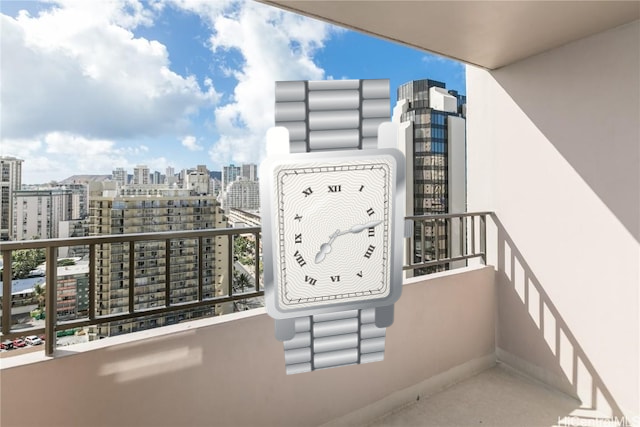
{"hour": 7, "minute": 13}
